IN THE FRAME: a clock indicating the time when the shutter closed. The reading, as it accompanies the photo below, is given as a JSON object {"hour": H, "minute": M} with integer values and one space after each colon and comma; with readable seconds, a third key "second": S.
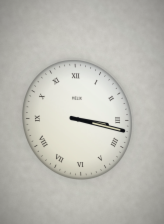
{"hour": 3, "minute": 17}
